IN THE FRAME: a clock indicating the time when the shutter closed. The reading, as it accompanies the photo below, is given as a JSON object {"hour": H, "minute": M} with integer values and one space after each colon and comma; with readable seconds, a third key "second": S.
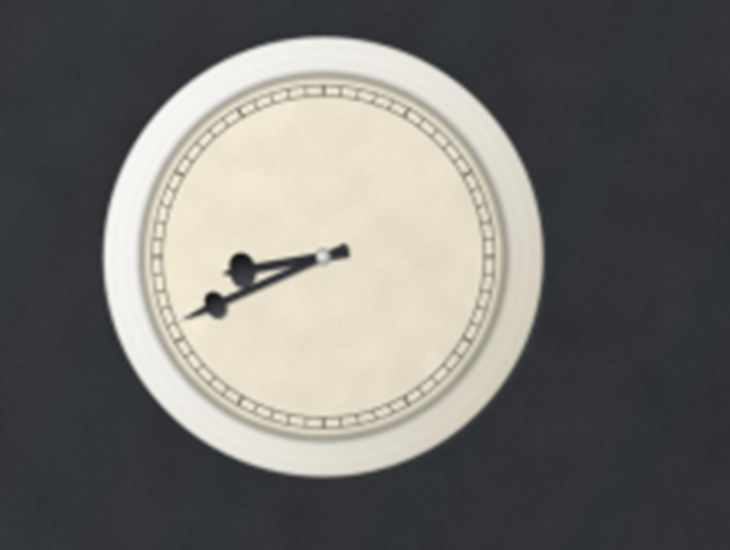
{"hour": 8, "minute": 41}
